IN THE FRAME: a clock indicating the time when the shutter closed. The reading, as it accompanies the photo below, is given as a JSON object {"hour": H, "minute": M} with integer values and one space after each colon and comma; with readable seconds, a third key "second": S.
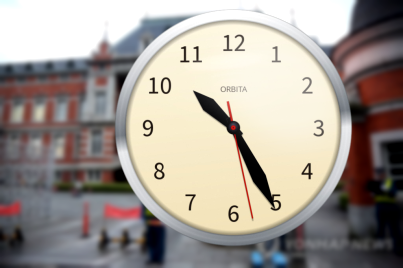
{"hour": 10, "minute": 25, "second": 28}
